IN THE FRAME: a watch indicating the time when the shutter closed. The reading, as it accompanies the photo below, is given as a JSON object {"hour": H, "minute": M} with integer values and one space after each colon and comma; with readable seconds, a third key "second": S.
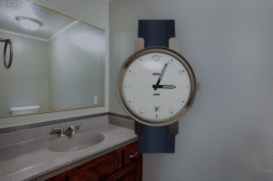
{"hour": 3, "minute": 4}
